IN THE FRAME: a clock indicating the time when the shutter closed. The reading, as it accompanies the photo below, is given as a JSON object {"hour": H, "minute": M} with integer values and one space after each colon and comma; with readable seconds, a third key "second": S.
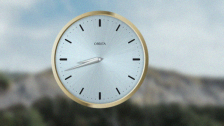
{"hour": 8, "minute": 42}
